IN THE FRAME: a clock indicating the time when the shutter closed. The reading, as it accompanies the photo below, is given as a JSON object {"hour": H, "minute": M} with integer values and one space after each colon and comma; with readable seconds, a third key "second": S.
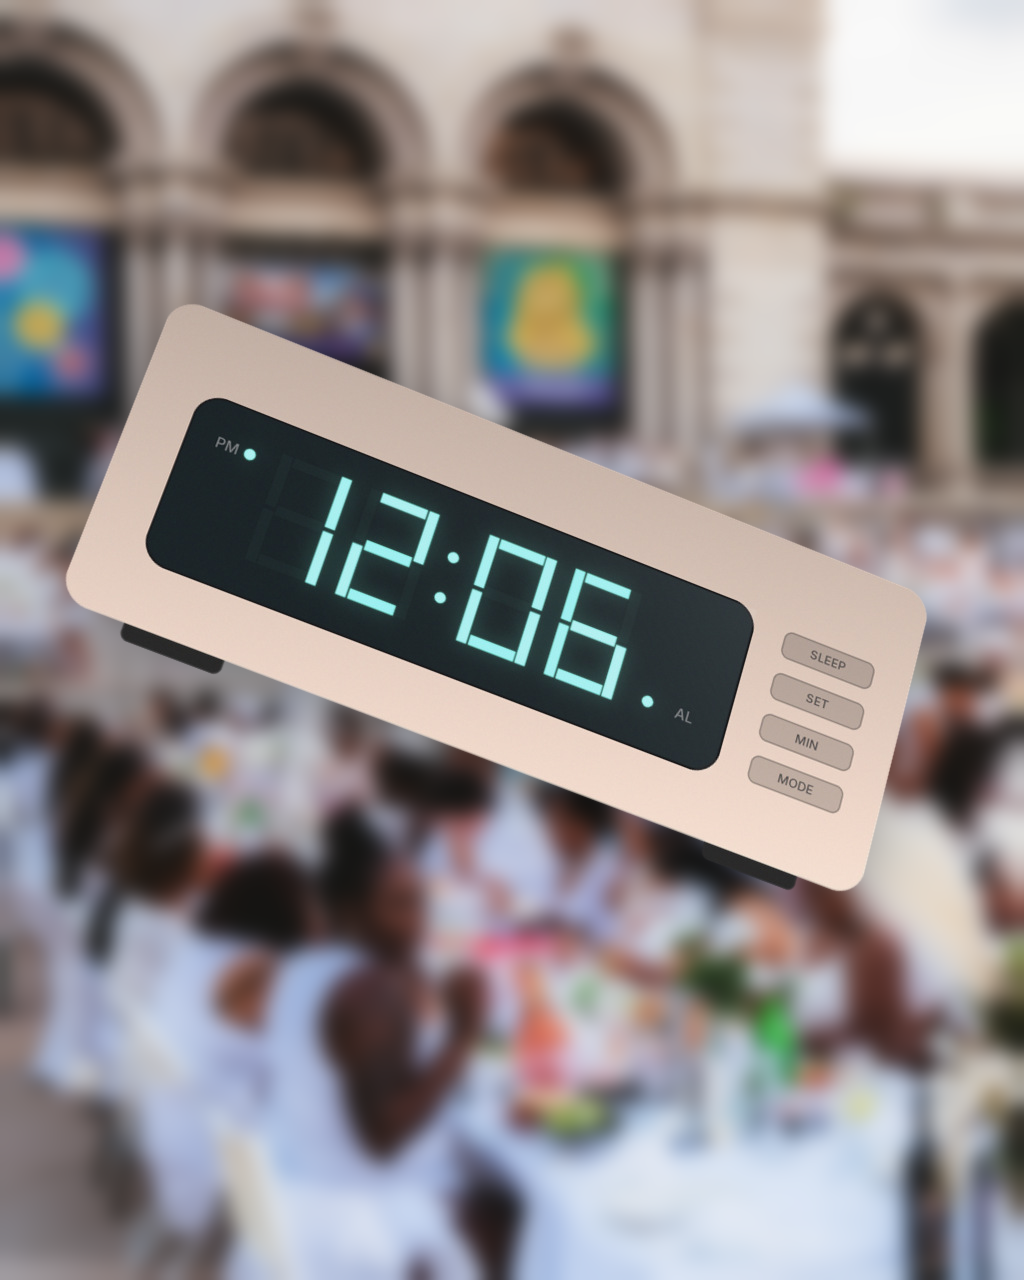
{"hour": 12, "minute": 6}
